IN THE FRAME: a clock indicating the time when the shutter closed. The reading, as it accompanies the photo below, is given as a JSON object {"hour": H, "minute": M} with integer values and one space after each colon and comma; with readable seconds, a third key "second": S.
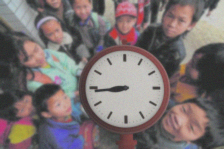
{"hour": 8, "minute": 44}
